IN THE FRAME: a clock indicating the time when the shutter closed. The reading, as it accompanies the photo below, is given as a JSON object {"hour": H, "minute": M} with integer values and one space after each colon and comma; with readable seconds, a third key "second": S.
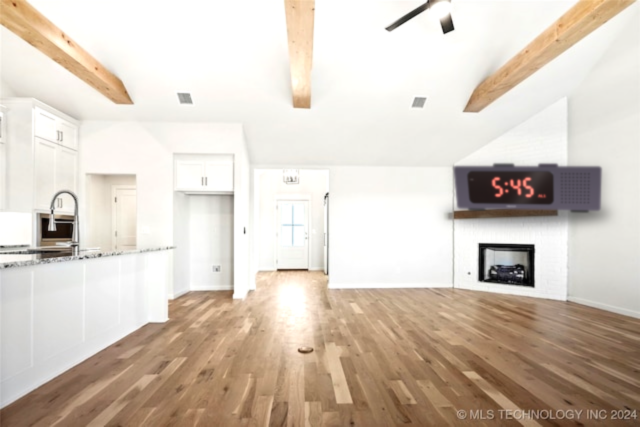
{"hour": 5, "minute": 45}
